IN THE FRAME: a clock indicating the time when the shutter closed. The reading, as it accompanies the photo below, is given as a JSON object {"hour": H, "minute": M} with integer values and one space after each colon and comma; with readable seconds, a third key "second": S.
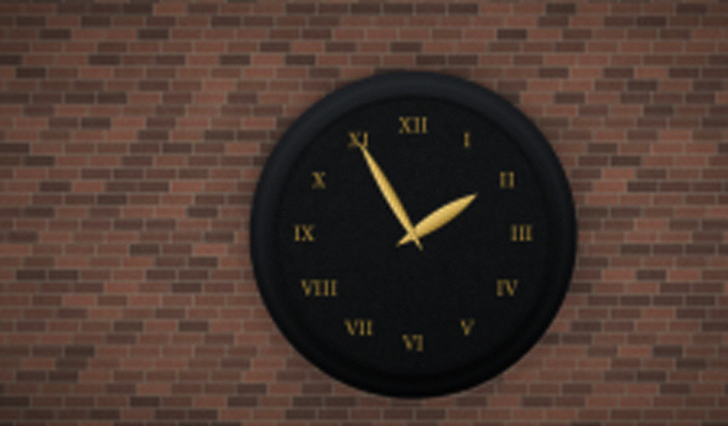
{"hour": 1, "minute": 55}
